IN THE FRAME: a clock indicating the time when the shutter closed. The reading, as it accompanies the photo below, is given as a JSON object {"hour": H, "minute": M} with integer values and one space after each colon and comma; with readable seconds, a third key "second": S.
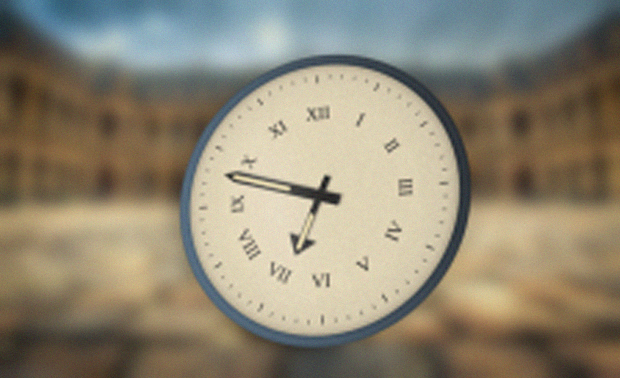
{"hour": 6, "minute": 48}
